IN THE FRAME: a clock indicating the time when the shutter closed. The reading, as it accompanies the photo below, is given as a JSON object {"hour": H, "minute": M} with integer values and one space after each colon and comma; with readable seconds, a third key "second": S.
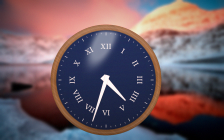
{"hour": 4, "minute": 33}
